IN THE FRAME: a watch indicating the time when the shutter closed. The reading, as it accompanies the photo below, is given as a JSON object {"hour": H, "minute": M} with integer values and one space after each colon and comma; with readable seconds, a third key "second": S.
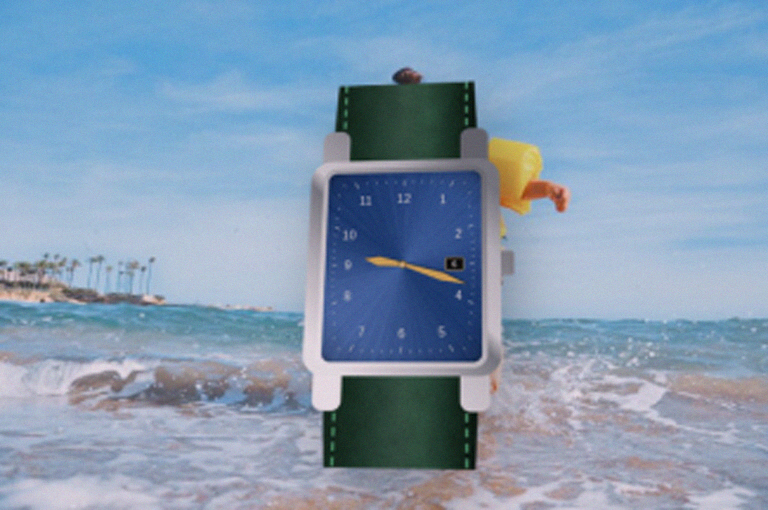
{"hour": 9, "minute": 18}
